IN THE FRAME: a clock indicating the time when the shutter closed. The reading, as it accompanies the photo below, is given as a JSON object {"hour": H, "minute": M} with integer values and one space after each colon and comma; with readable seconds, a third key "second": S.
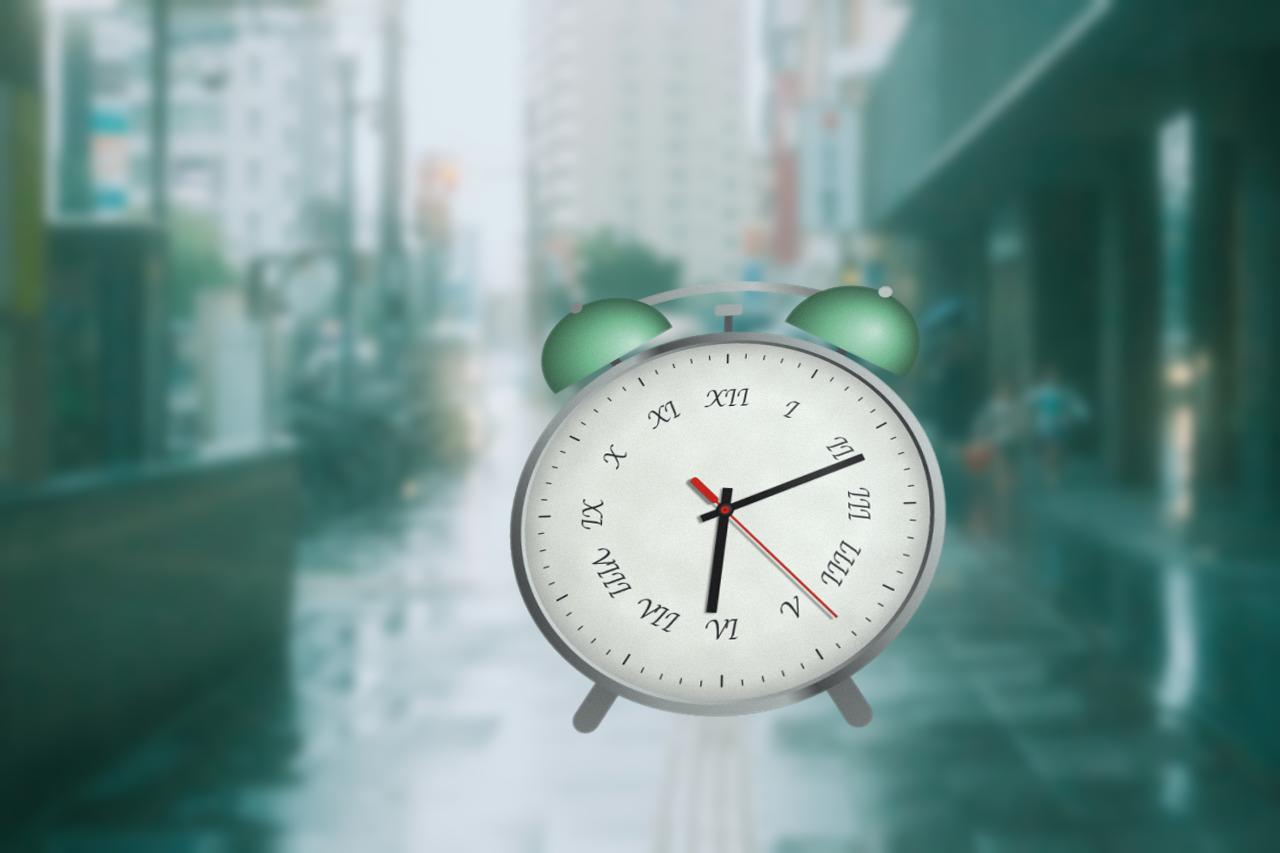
{"hour": 6, "minute": 11, "second": 23}
